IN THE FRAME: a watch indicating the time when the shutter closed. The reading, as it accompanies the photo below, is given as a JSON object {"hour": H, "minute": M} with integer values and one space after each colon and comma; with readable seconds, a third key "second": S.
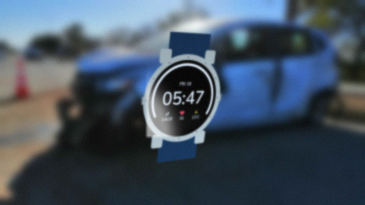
{"hour": 5, "minute": 47}
